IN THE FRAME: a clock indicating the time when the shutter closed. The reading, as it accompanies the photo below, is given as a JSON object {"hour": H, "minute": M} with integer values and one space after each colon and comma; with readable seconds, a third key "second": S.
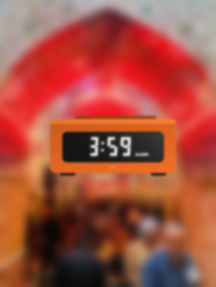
{"hour": 3, "minute": 59}
